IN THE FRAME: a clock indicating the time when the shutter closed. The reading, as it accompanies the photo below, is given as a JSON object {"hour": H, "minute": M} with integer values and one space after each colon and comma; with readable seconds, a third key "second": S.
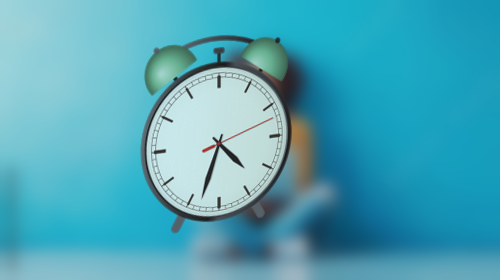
{"hour": 4, "minute": 33, "second": 12}
